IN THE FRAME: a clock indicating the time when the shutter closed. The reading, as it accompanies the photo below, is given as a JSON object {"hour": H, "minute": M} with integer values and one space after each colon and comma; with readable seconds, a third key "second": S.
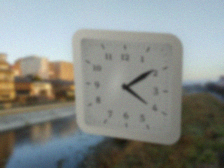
{"hour": 4, "minute": 9}
